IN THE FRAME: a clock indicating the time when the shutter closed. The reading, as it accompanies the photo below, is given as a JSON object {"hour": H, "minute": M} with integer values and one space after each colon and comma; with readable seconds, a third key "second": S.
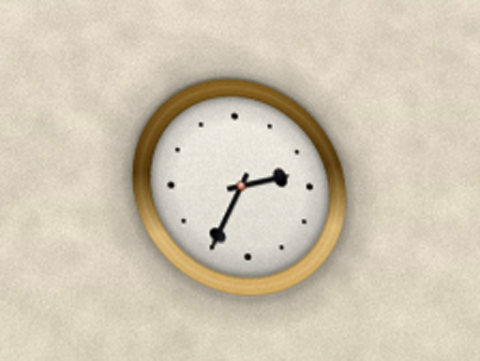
{"hour": 2, "minute": 35}
